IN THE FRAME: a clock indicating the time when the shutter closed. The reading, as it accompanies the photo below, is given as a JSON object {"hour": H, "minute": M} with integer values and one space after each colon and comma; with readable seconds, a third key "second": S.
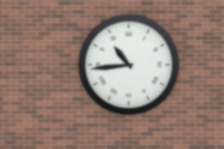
{"hour": 10, "minute": 44}
